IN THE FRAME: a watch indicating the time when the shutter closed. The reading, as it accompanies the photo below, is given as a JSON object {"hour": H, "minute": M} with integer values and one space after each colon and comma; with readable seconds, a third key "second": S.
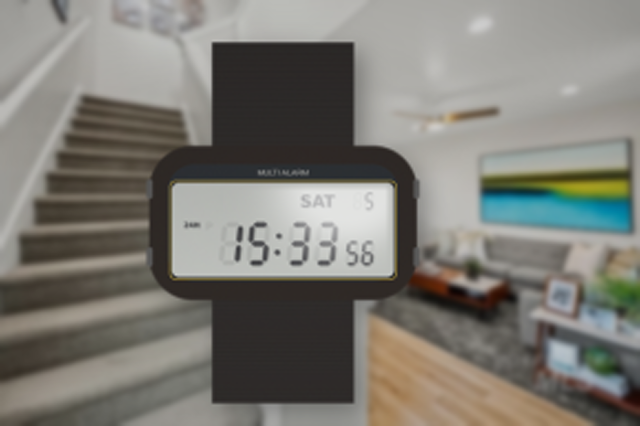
{"hour": 15, "minute": 33, "second": 56}
